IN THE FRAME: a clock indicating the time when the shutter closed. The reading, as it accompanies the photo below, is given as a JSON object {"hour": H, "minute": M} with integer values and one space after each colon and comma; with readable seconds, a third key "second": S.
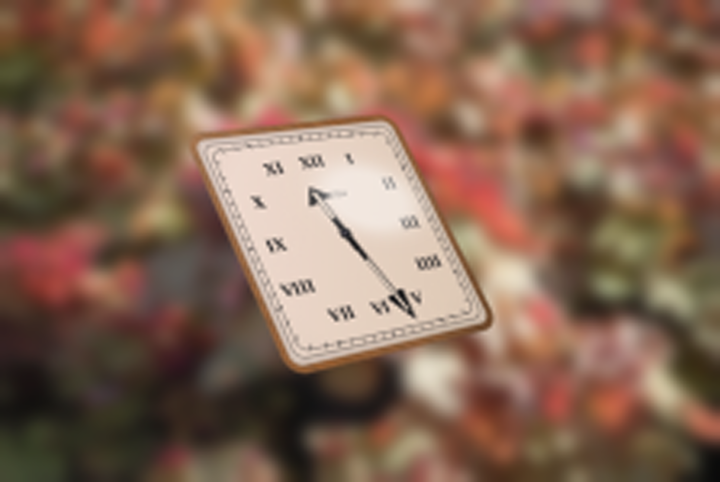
{"hour": 11, "minute": 27}
